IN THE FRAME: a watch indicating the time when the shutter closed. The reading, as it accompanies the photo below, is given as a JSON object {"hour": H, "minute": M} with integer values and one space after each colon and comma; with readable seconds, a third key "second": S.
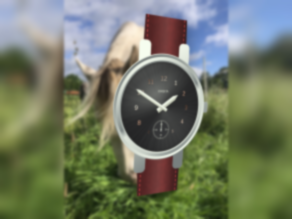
{"hour": 1, "minute": 50}
